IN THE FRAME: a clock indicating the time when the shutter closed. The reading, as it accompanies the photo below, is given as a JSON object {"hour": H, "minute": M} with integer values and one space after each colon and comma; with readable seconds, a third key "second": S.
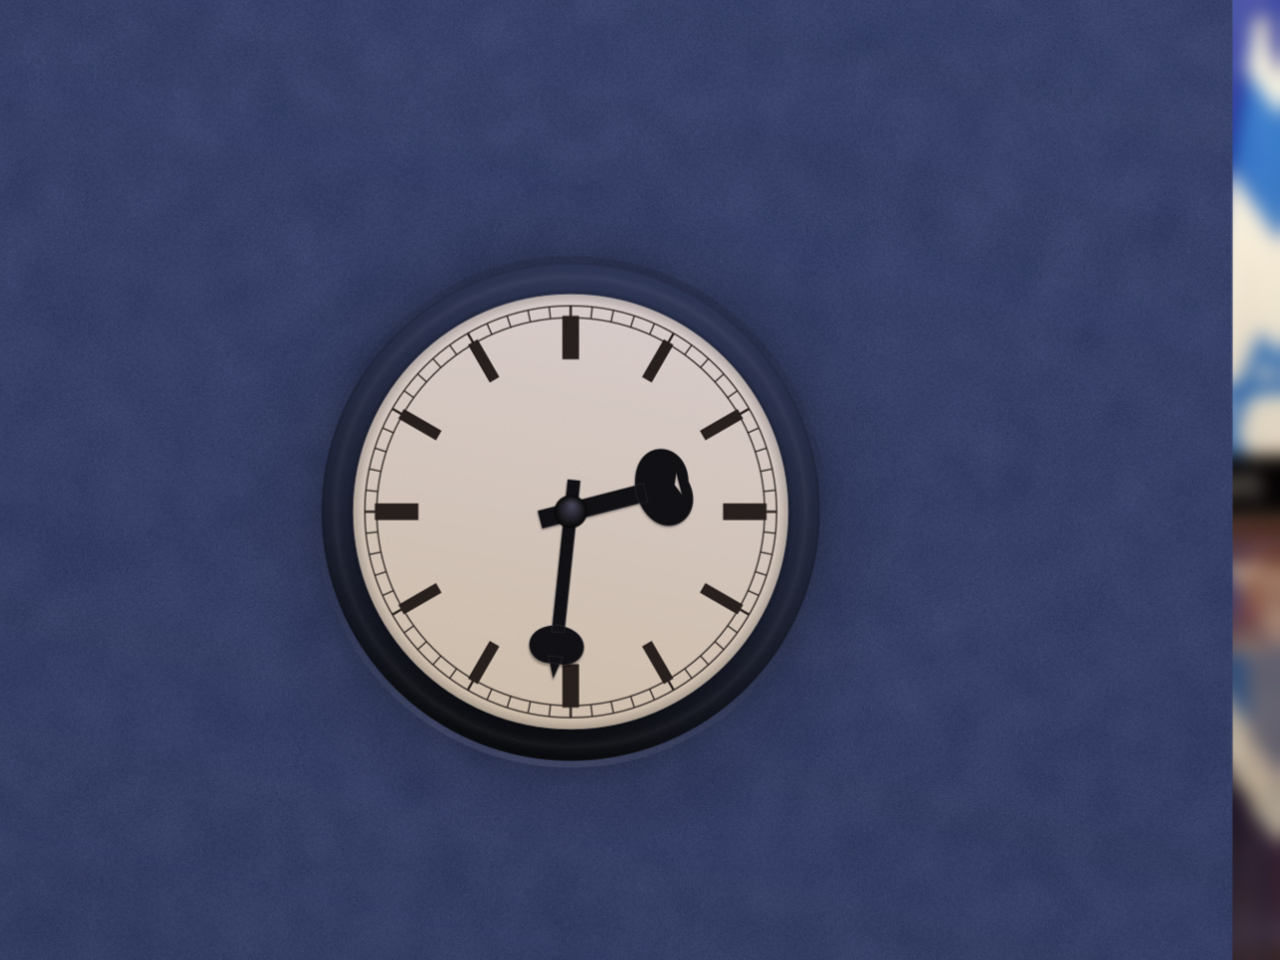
{"hour": 2, "minute": 31}
